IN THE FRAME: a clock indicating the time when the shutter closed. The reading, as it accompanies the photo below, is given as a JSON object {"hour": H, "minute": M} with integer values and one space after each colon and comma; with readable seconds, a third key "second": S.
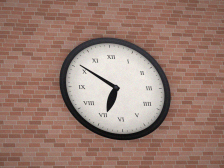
{"hour": 6, "minute": 51}
